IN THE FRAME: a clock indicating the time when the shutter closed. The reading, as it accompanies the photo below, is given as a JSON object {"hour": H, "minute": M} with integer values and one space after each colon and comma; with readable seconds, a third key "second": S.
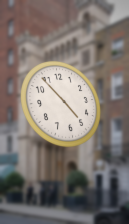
{"hour": 4, "minute": 54}
